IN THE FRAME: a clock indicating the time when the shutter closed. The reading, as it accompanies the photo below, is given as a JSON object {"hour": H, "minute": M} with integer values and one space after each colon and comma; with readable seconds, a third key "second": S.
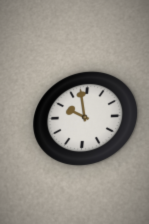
{"hour": 9, "minute": 58}
